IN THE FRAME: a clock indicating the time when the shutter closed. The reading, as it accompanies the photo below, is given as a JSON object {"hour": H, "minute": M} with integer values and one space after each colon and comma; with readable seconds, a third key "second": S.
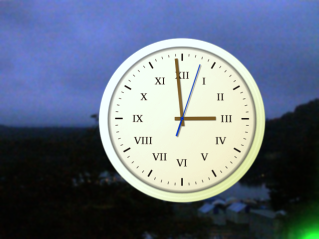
{"hour": 2, "minute": 59, "second": 3}
